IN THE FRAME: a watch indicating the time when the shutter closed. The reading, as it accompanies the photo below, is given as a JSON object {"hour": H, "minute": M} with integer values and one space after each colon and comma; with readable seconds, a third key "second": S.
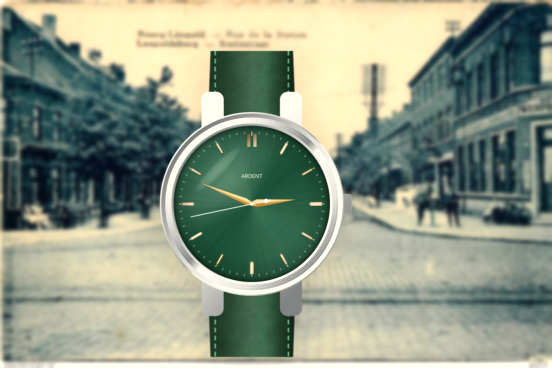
{"hour": 2, "minute": 48, "second": 43}
